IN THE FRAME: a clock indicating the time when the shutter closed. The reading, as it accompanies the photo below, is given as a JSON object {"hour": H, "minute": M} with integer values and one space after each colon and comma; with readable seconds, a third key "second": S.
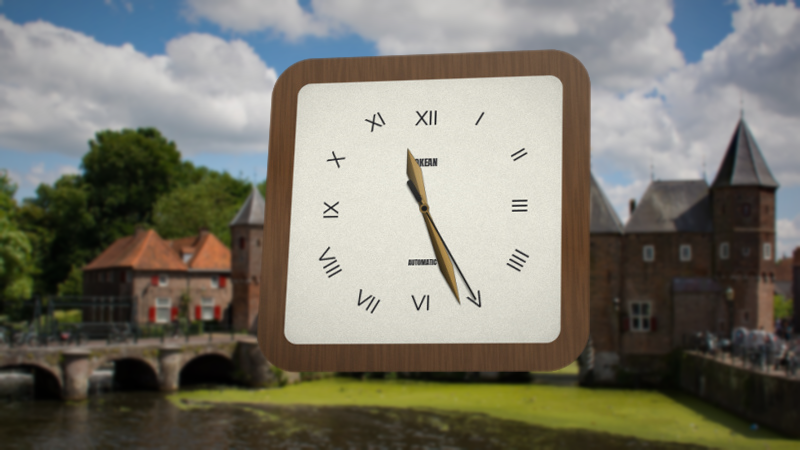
{"hour": 11, "minute": 26, "second": 25}
